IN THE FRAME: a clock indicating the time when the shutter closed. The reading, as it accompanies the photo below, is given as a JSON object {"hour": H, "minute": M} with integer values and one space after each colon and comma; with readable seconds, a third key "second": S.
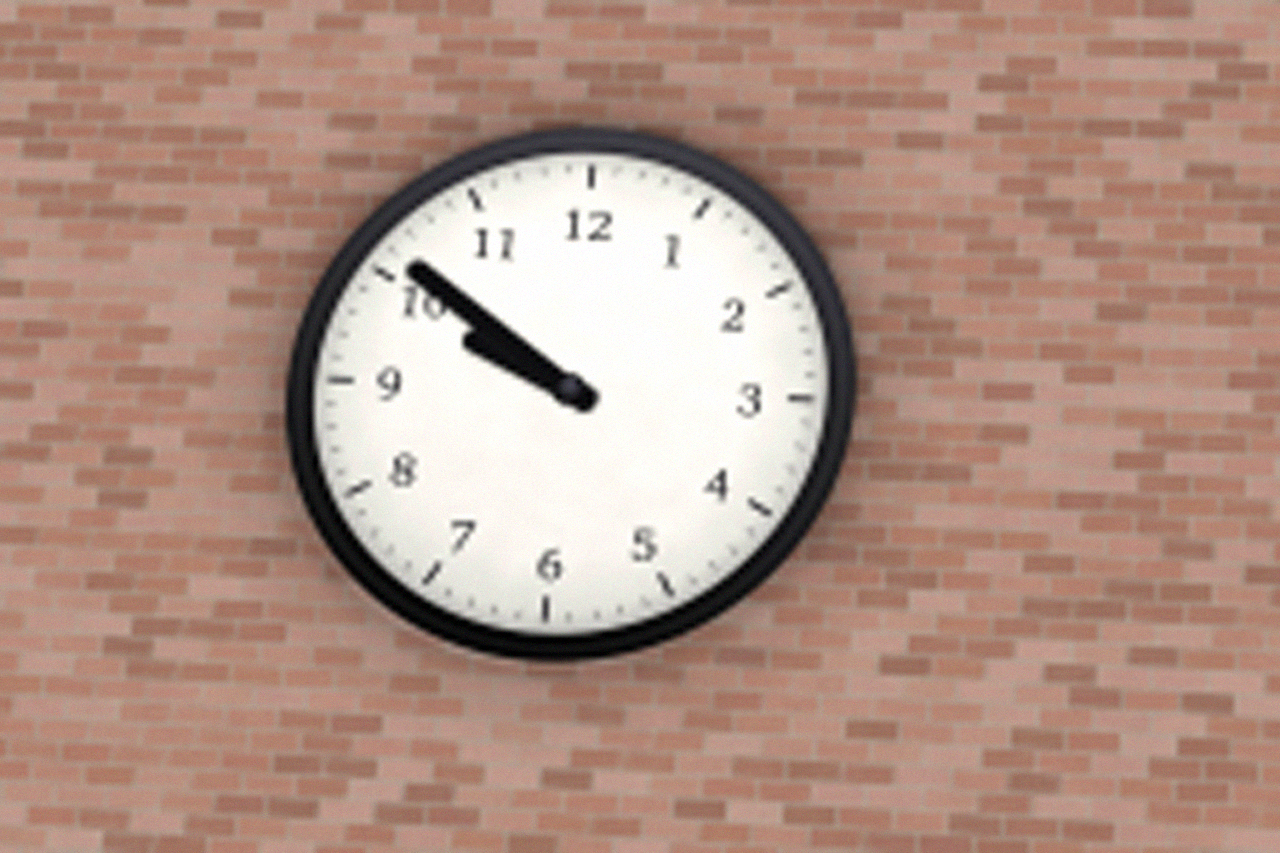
{"hour": 9, "minute": 51}
